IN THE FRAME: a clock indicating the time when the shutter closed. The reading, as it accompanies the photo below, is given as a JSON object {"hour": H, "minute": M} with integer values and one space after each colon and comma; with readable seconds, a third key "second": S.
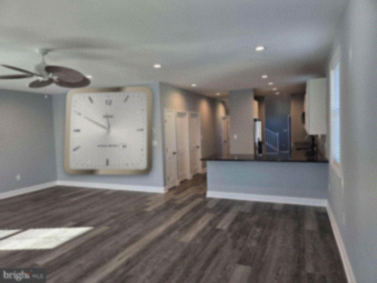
{"hour": 11, "minute": 50}
